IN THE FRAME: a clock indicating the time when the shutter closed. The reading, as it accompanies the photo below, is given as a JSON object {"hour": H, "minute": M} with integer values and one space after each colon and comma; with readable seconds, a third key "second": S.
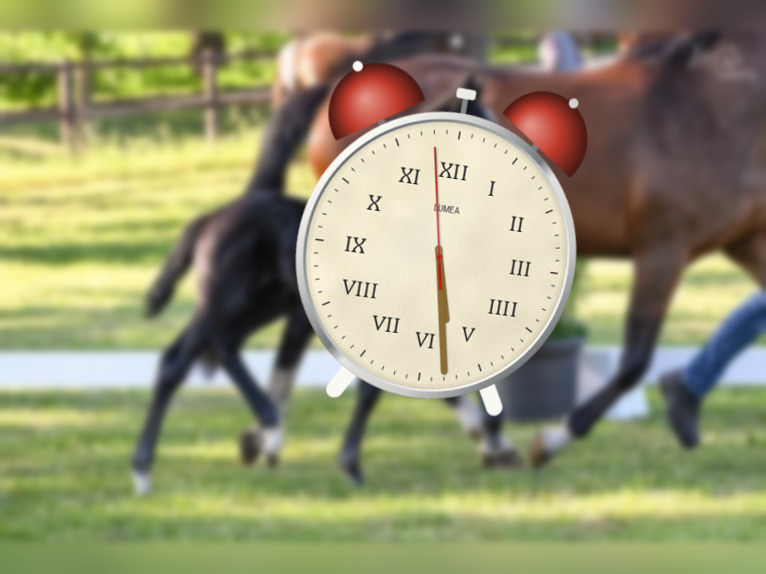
{"hour": 5, "minute": 27, "second": 58}
